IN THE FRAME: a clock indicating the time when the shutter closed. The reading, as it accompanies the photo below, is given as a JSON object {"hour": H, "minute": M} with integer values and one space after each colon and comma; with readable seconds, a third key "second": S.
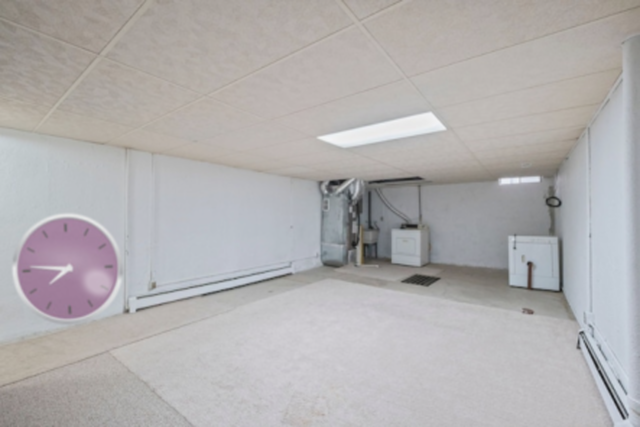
{"hour": 7, "minute": 46}
